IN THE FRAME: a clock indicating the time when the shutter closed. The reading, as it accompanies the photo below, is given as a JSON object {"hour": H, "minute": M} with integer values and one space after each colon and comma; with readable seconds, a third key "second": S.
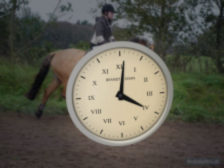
{"hour": 4, "minute": 1}
